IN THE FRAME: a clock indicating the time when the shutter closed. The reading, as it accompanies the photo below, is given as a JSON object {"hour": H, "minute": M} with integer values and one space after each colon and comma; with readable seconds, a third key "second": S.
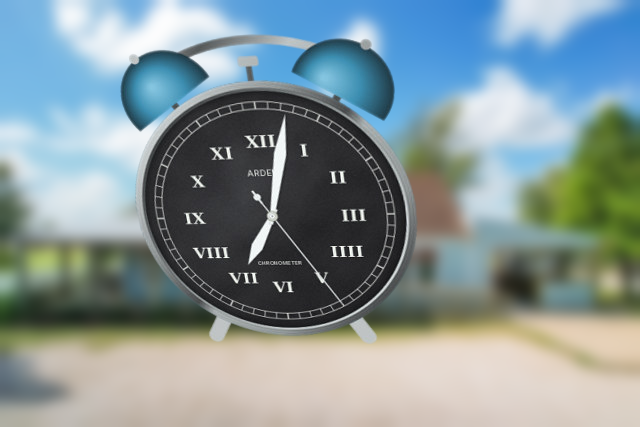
{"hour": 7, "minute": 2, "second": 25}
